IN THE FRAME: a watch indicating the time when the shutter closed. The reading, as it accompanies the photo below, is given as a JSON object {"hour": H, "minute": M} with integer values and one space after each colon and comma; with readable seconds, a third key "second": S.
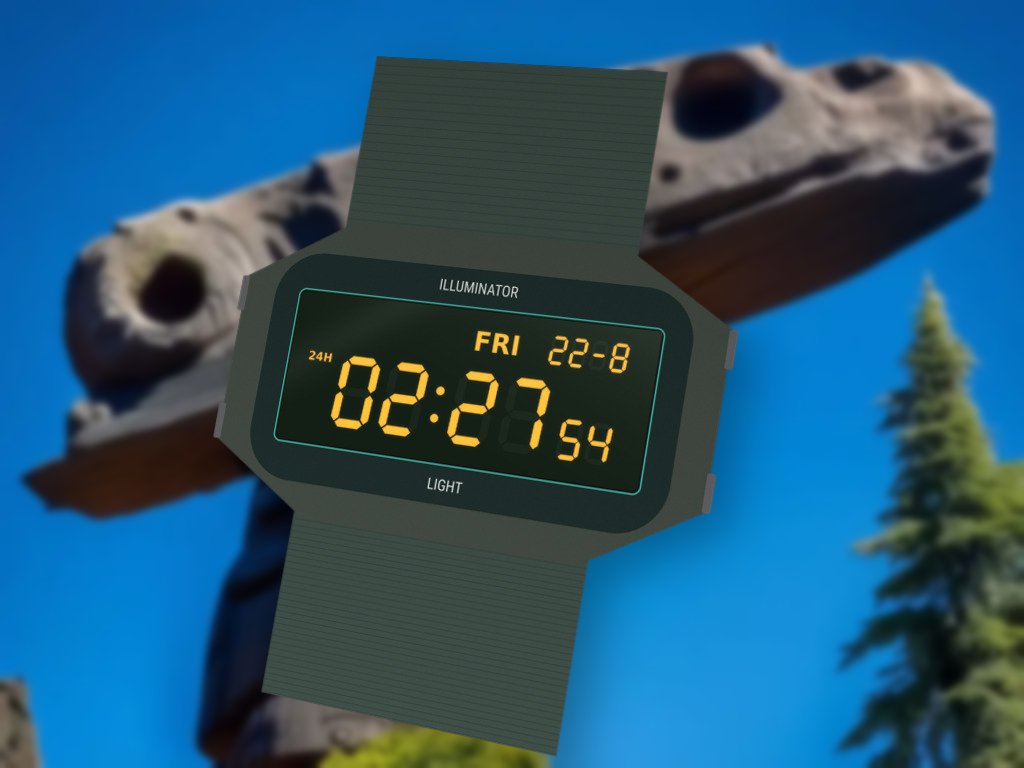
{"hour": 2, "minute": 27, "second": 54}
